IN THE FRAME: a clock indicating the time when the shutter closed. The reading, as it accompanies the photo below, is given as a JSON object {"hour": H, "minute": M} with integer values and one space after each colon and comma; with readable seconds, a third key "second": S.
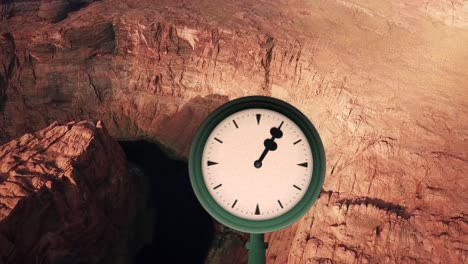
{"hour": 1, "minute": 5}
